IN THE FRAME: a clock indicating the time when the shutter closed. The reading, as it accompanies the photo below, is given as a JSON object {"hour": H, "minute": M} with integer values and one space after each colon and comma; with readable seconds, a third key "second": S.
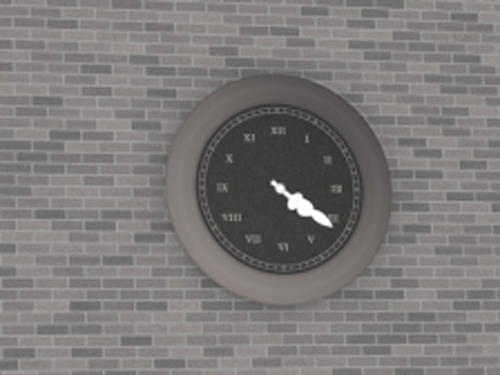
{"hour": 4, "minute": 21}
